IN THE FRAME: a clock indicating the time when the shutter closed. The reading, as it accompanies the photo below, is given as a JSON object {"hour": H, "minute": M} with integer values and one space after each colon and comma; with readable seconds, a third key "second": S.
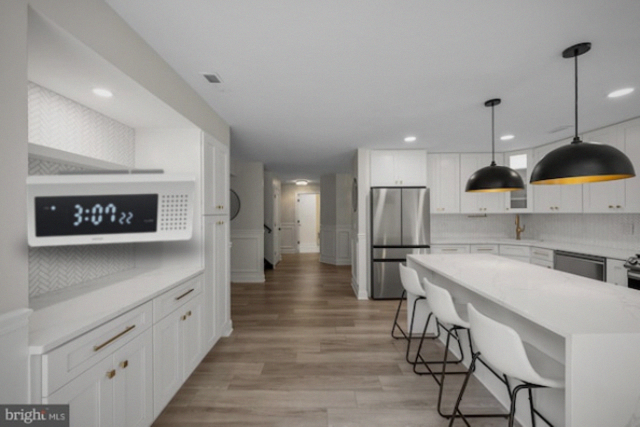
{"hour": 3, "minute": 7, "second": 22}
